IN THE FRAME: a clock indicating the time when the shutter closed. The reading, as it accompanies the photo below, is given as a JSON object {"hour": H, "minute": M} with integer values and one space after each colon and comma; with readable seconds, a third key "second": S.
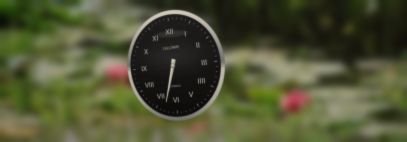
{"hour": 6, "minute": 33}
